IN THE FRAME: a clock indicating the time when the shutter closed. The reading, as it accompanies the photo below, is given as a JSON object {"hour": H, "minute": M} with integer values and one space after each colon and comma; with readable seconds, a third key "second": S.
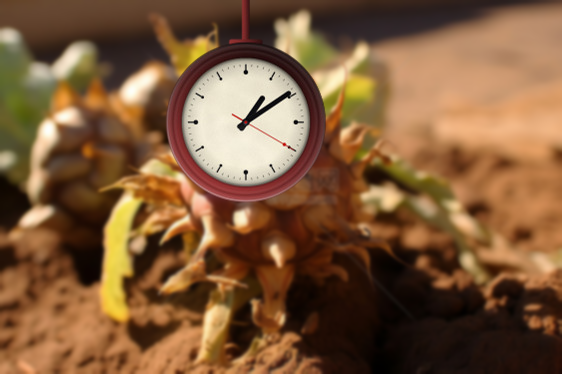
{"hour": 1, "minute": 9, "second": 20}
